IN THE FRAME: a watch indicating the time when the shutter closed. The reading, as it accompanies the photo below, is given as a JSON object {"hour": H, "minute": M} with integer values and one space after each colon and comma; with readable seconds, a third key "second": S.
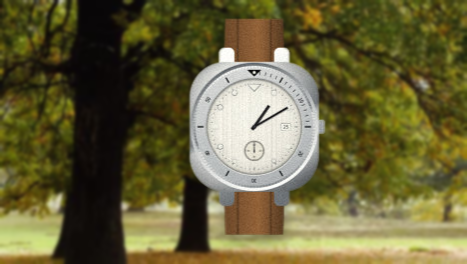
{"hour": 1, "minute": 10}
